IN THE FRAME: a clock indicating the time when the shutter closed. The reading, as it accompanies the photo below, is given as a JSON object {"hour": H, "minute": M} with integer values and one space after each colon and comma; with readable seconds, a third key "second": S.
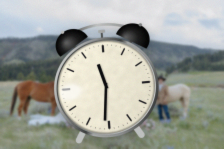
{"hour": 11, "minute": 31}
